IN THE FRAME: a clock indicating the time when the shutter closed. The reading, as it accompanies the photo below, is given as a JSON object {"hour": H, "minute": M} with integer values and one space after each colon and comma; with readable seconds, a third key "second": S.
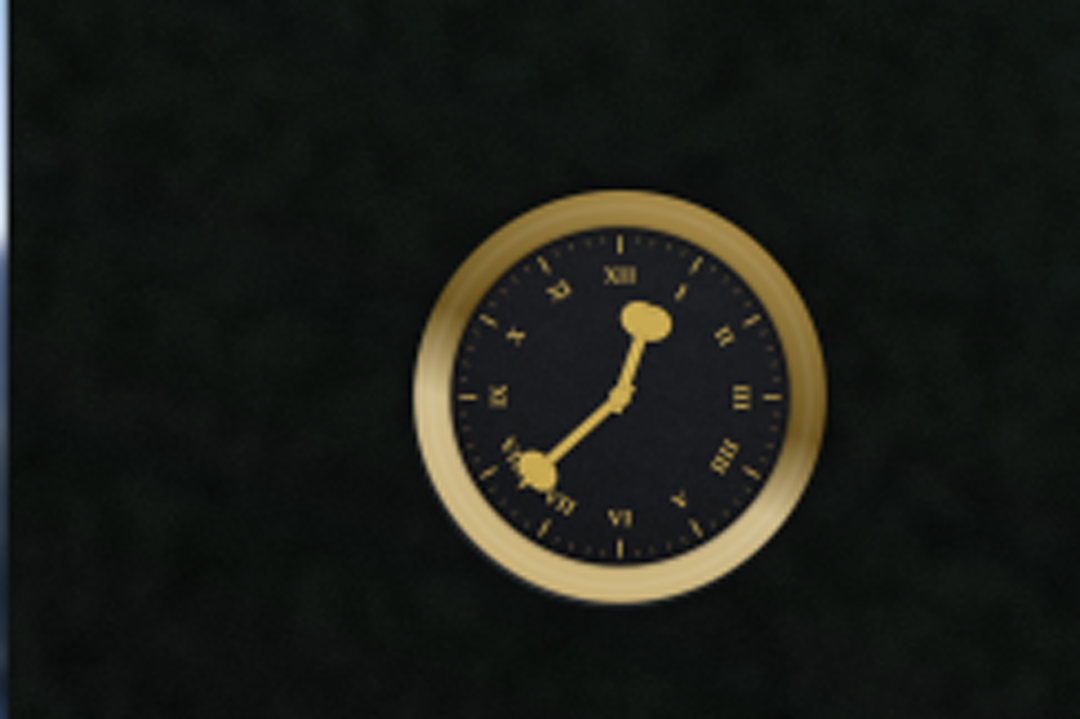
{"hour": 12, "minute": 38}
